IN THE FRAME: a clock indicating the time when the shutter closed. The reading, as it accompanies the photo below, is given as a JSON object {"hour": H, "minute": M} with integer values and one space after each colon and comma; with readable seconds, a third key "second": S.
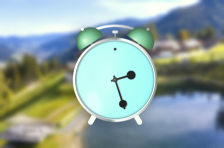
{"hour": 2, "minute": 27}
